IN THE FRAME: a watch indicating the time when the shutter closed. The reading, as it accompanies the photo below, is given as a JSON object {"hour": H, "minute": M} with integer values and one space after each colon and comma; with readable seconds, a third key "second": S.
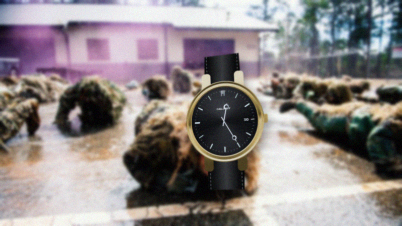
{"hour": 12, "minute": 25}
